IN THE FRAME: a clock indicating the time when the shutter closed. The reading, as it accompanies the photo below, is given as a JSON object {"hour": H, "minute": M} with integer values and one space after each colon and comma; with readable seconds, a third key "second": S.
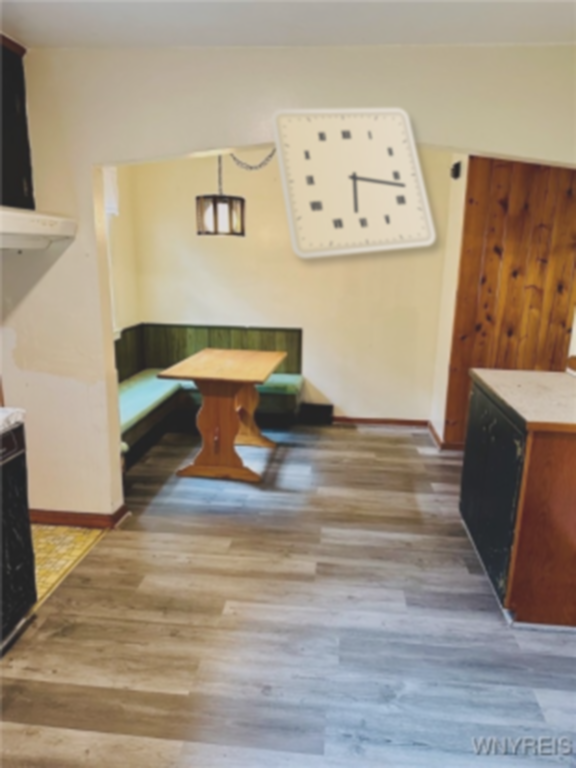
{"hour": 6, "minute": 17}
